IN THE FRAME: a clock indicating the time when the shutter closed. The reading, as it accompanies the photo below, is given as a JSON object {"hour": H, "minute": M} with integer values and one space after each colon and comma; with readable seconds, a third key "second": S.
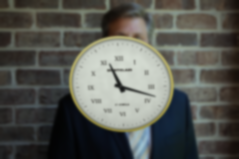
{"hour": 11, "minute": 18}
